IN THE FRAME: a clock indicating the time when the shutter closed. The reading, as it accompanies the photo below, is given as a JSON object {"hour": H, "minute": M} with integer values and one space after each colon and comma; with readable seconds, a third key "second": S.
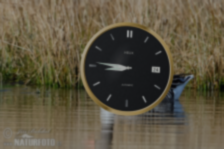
{"hour": 8, "minute": 46}
